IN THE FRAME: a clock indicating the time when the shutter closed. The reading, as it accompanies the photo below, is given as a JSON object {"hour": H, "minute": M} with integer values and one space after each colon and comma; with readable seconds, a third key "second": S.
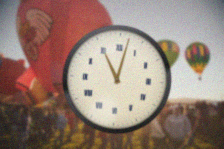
{"hour": 11, "minute": 2}
